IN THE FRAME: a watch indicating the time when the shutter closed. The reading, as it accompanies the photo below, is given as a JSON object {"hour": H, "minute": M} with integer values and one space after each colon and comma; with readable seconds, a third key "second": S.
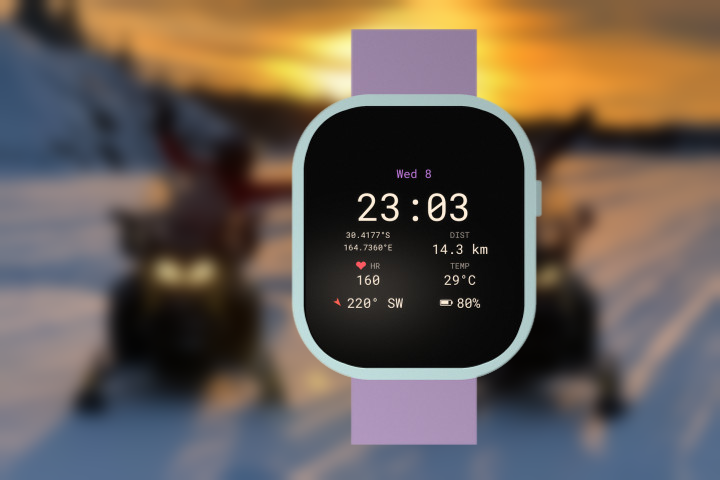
{"hour": 23, "minute": 3}
